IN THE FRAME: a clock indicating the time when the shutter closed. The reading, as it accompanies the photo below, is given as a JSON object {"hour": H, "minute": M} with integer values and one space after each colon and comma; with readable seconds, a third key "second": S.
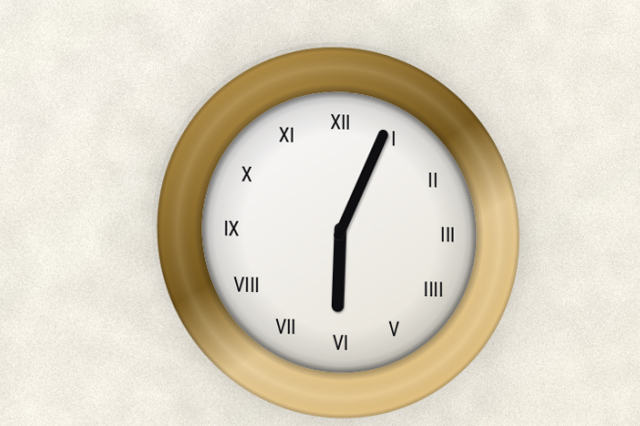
{"hour": 6, "minute": 4}
